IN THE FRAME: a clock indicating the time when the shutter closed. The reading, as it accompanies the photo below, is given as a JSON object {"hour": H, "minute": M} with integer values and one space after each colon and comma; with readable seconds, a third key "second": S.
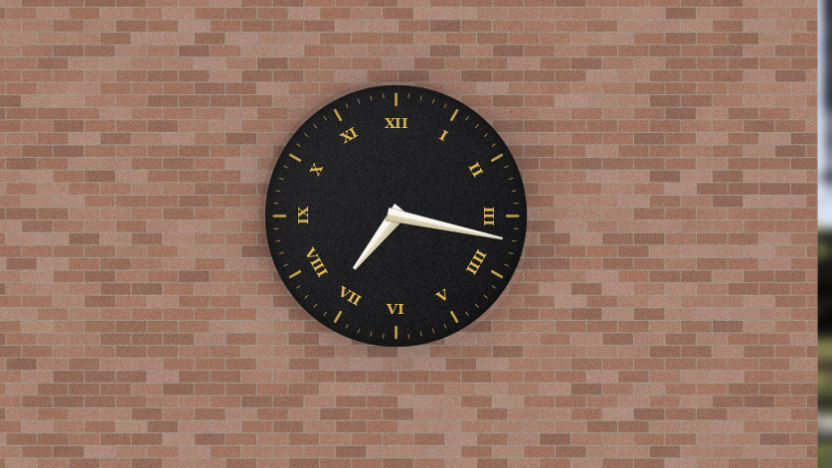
{"hour": 7, "minute": 17}
